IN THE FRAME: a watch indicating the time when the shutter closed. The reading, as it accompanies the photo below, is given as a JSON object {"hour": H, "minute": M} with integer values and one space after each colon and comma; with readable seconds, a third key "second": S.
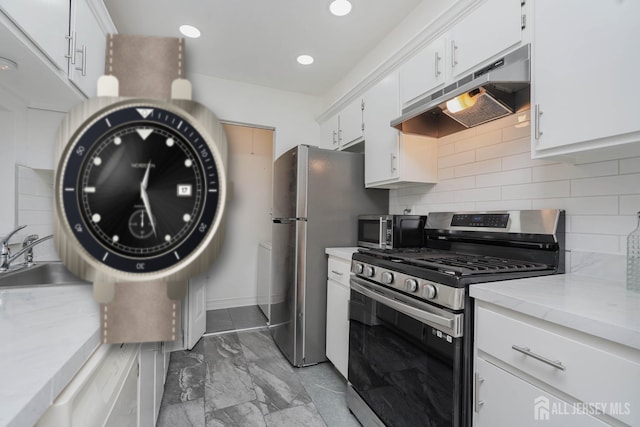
{"hour": 12, "minute": 27}
